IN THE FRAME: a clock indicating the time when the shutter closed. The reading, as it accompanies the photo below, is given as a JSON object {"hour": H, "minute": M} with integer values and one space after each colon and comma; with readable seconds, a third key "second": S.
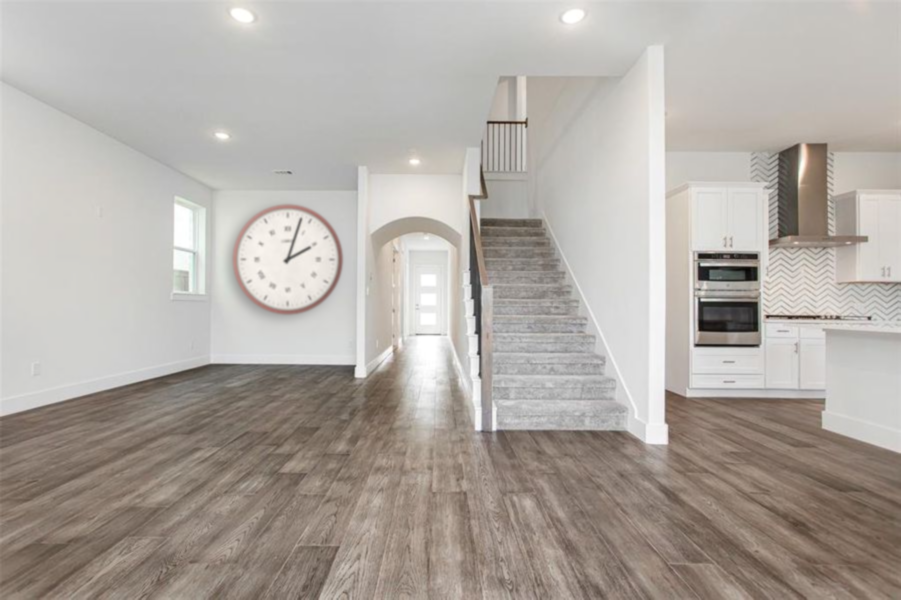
{"hour": 2, "minute": 3}
